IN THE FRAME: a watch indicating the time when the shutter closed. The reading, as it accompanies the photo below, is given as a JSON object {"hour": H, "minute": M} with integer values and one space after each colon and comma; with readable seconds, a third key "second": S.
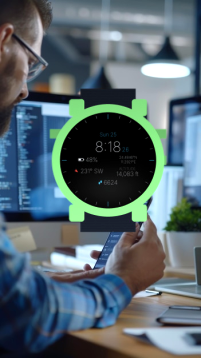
{"hour": 8, "minute": 18}
